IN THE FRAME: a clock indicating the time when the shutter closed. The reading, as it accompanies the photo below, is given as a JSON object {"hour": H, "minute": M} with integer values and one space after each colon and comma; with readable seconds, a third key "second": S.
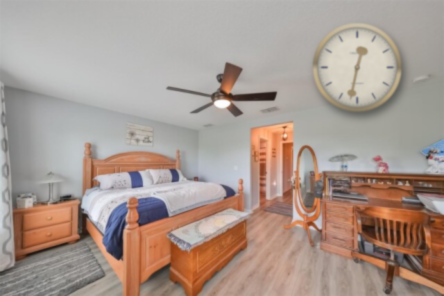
{"hour": 12, "minute": 32}
